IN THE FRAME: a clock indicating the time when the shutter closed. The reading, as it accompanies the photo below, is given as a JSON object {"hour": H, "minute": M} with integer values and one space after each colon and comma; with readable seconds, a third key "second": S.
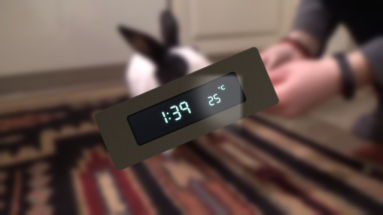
{"hour": 1, "minute": 39}
